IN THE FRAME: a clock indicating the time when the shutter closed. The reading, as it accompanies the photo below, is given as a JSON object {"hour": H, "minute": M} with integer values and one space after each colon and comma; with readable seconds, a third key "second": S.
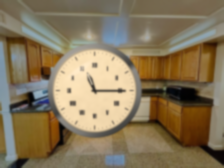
{"hour": 11, "minute": 15}
